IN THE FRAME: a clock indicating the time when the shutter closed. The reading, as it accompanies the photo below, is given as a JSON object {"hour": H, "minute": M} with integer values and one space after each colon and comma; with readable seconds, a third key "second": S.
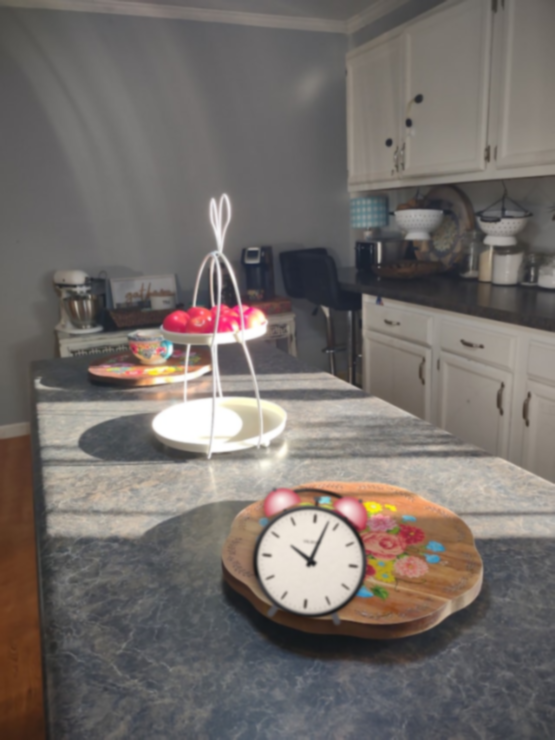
{"hour": 10, "minute": 3}
